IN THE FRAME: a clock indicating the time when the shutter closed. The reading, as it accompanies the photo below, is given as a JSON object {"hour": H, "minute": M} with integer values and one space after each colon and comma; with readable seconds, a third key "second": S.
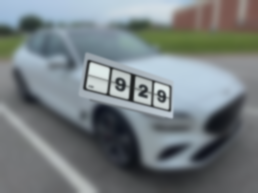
{"hour": 9, "minute": 29}
